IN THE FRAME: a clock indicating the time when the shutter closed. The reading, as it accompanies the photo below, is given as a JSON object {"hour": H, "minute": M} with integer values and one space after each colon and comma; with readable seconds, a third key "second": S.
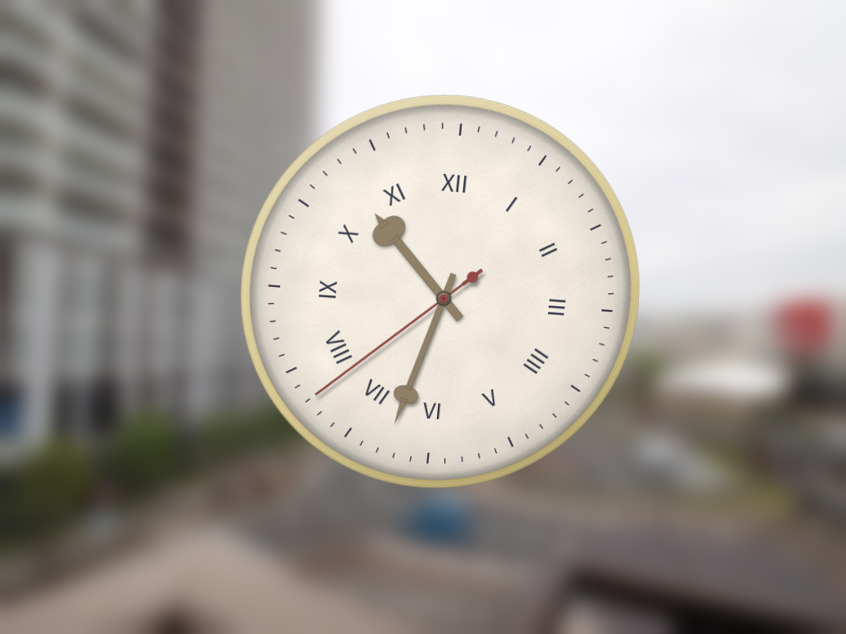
{"hour": 10, "minute": 32, "second": 38}
